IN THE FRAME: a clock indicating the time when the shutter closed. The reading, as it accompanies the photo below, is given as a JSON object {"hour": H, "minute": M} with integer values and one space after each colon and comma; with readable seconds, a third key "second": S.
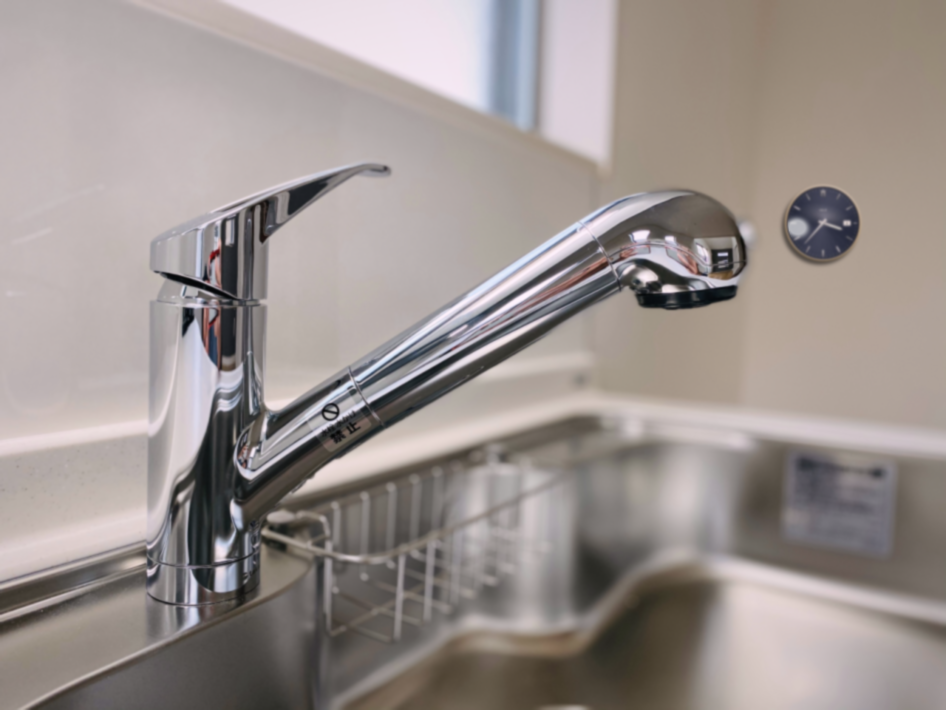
{"hour": 3, "minute": 37}
